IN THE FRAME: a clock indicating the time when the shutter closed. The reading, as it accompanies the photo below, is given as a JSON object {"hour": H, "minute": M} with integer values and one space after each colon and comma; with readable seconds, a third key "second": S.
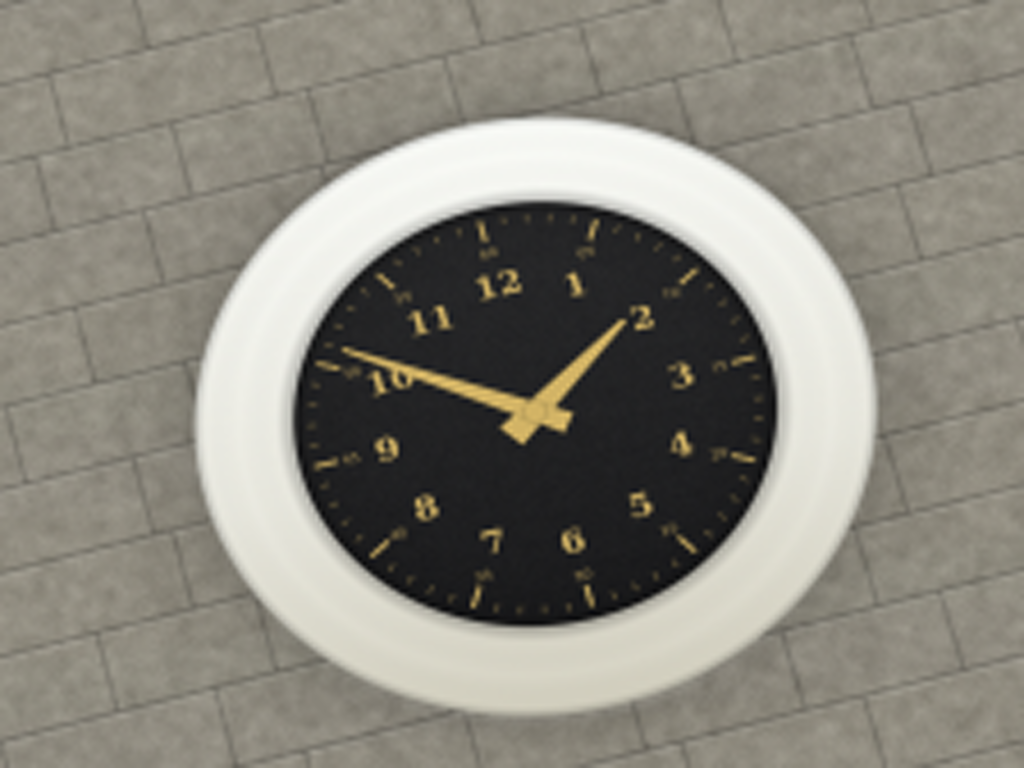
{"hour": 1, "minute": 51}
